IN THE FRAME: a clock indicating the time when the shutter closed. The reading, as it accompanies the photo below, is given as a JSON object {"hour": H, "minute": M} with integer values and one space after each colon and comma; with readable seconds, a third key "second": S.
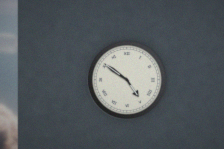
{"hour": 4, "minute": 51}
